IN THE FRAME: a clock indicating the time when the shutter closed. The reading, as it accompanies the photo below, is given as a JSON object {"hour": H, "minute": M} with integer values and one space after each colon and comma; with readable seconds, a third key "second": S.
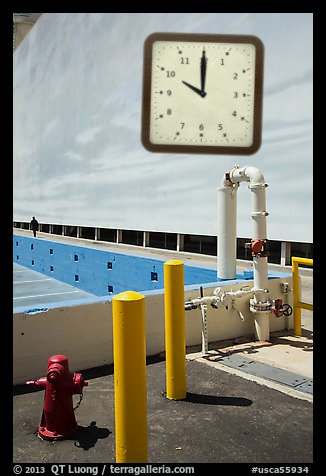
{"hour": 10, "minute": 0}
